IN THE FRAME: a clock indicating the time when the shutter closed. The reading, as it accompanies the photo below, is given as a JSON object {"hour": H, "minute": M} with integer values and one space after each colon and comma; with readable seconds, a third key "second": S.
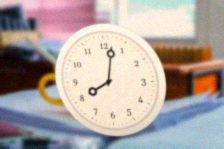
{"hour": 8, "minute": 2}
